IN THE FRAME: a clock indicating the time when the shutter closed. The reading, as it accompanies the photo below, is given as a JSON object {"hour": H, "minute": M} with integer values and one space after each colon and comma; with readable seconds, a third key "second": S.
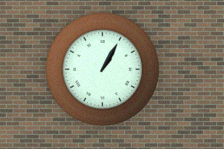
{"hour": 1, "minute": 5}
